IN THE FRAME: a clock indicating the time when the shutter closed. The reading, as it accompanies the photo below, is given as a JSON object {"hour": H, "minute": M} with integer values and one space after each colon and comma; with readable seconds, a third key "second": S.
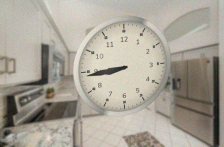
{"hour": 8, "minute": 44}
